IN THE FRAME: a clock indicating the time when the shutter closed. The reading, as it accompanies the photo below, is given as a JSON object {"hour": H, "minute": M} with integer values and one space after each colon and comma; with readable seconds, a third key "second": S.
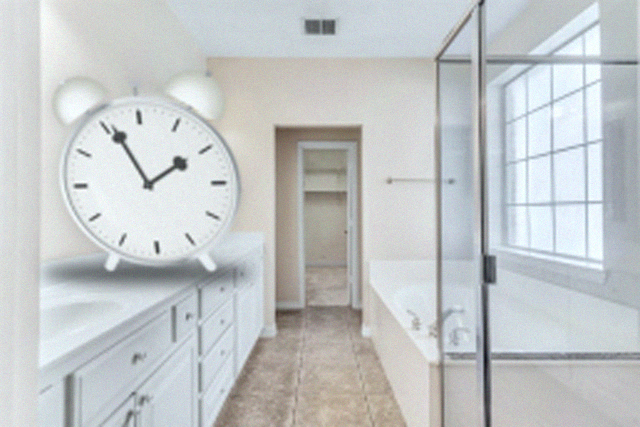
{"hour": 1, "minute": 56}
